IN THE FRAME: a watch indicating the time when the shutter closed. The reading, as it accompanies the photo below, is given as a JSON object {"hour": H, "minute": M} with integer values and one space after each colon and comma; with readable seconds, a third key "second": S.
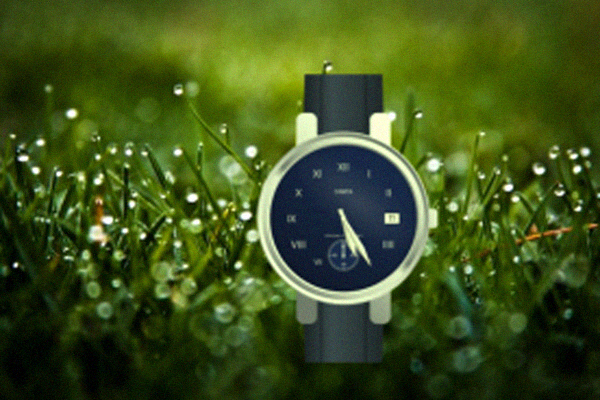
{"hour": 5, "minute": 25}
